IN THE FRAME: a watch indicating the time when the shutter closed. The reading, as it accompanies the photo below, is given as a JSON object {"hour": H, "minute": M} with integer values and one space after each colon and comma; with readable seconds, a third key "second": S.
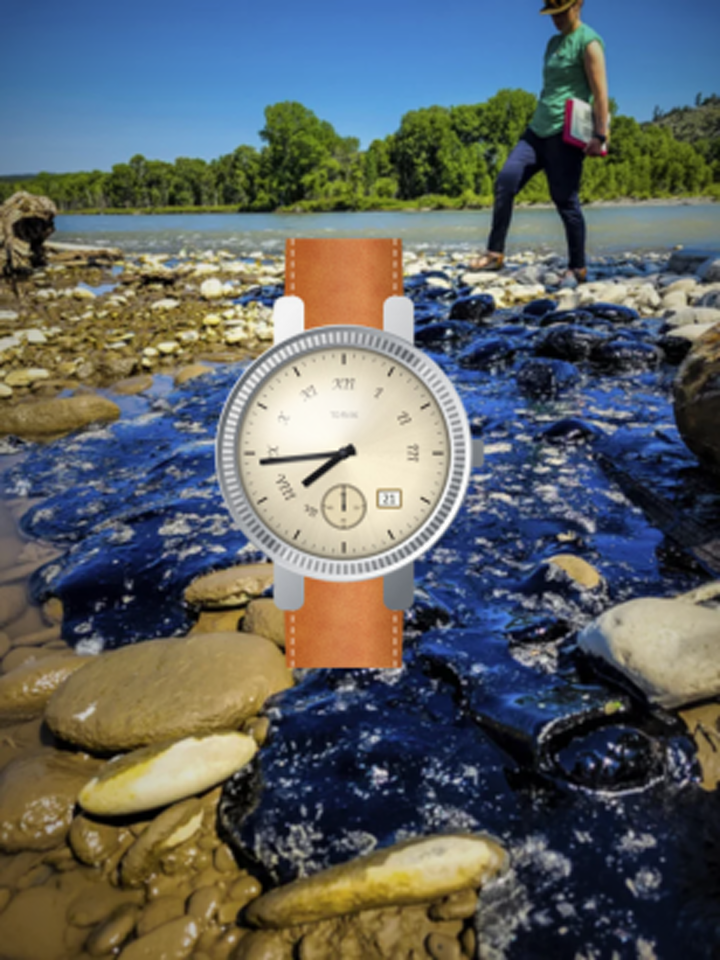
{"hour": 7, "minute": 44}
